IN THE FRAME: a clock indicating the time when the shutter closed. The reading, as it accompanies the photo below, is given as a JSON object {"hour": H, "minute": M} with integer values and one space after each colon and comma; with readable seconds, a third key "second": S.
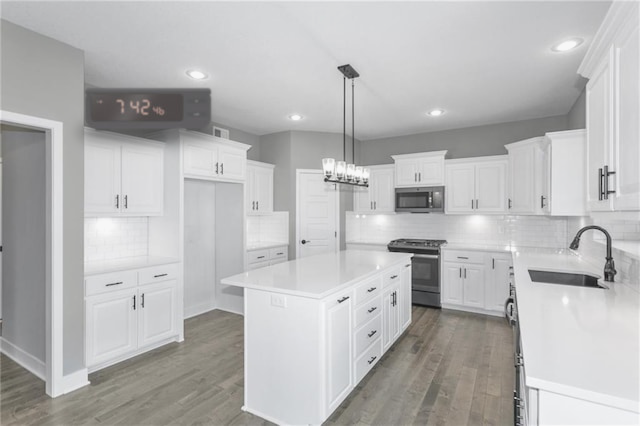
{"hour": 7, "minute": 42}
